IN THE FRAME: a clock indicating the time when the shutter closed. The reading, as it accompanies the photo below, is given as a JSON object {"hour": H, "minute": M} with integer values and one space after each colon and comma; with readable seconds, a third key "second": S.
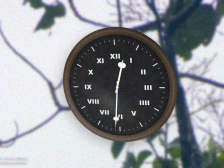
{"hour": 12, "minute": 31}
